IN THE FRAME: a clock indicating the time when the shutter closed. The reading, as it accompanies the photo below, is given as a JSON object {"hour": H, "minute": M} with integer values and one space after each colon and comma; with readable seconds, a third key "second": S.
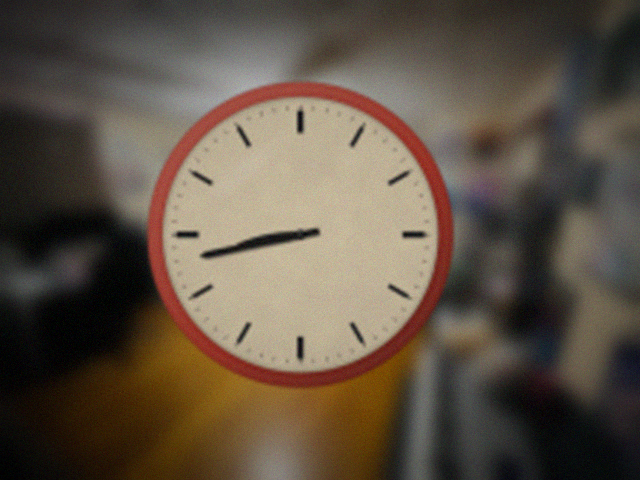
{"hour": 8, "minute": 43}
